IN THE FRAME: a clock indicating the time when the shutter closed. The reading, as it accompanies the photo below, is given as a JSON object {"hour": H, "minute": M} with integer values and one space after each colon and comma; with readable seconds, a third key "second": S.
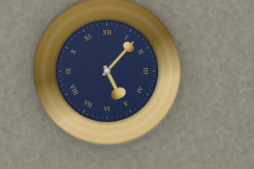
{"hour": 5, "minute": 7}
